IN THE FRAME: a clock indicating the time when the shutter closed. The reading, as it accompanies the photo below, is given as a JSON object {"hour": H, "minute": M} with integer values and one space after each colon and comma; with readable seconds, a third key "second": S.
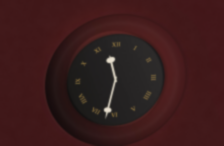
{"hour": 11, "minute": 32}
